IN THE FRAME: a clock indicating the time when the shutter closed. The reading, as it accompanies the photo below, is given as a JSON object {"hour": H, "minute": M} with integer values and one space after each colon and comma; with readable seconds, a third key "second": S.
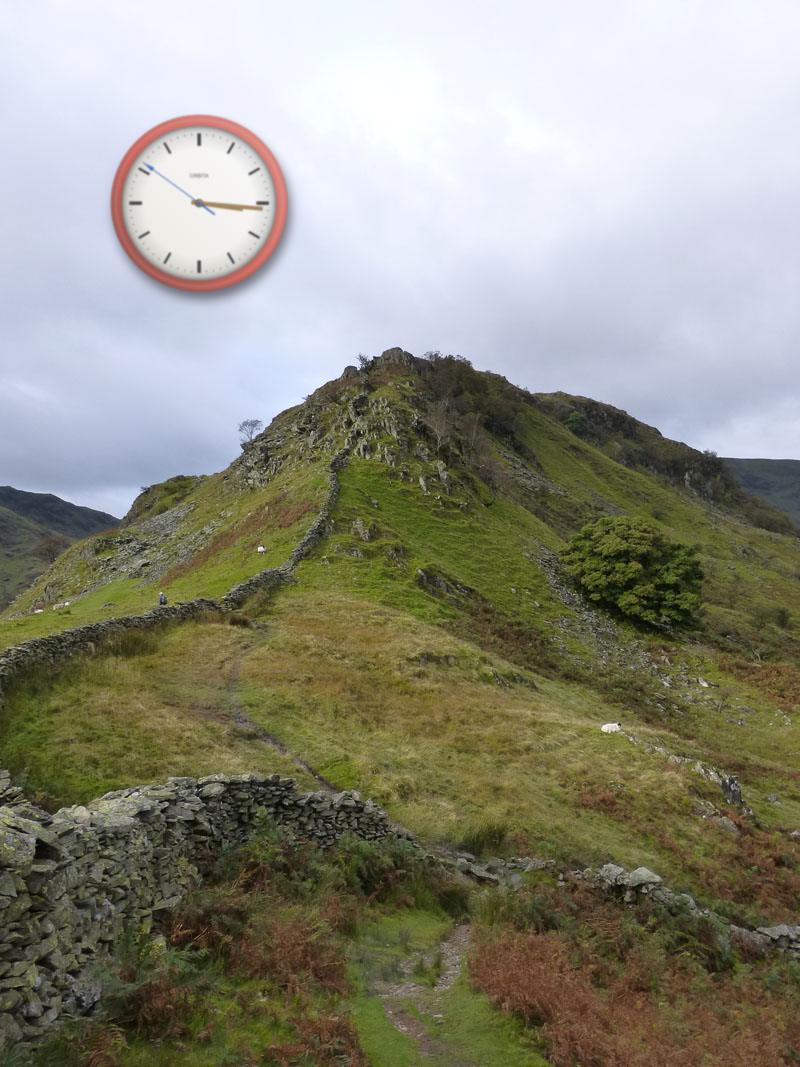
{"hour": 3, "minute": 15, "second": 51}
